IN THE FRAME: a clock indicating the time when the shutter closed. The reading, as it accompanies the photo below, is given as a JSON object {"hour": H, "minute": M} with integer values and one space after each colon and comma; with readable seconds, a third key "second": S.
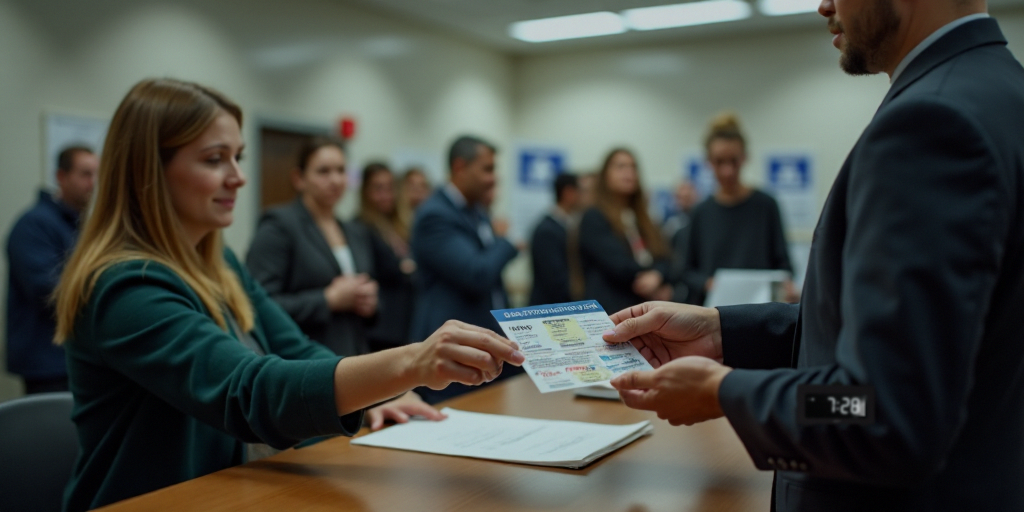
{"hour": 7, "minute": 28}
